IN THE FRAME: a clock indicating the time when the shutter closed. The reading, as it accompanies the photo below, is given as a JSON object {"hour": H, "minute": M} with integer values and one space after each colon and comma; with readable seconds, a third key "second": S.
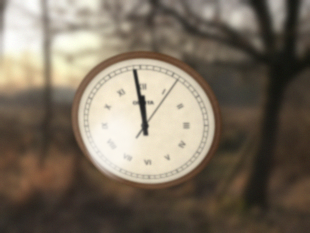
{"hour": 11, "minute": 59, "second": 6}
